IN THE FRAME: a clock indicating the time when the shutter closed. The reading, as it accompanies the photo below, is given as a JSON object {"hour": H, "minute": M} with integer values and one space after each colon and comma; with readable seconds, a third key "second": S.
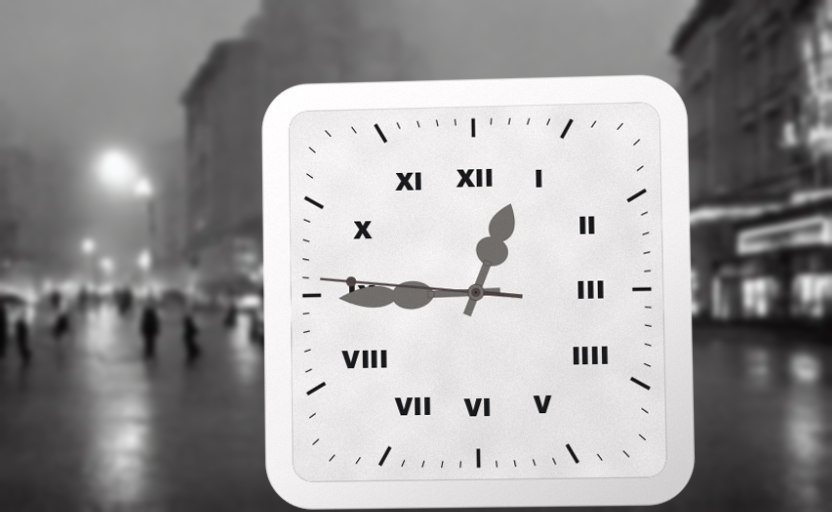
{"hour": 12, "minute": 44, "second": 46}
